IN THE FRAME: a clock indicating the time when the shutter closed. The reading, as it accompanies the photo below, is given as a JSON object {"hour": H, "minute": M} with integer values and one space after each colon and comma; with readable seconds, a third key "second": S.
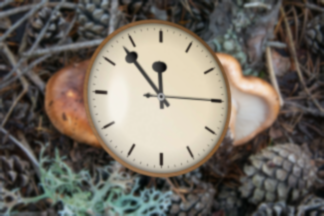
{"hour": 11, "minute": 53, "second": 15}
